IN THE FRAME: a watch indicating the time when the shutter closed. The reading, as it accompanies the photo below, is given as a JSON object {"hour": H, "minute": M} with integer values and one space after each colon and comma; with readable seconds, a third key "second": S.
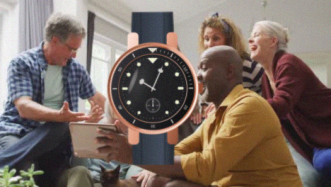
{"hour": 10, "minute": 4}
